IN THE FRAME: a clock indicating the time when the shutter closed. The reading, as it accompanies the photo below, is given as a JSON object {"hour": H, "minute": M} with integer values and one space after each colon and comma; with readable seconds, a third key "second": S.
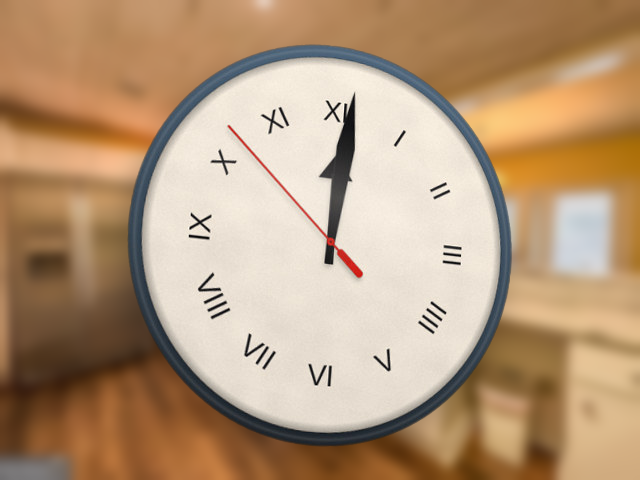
{"hour": 12, "minute": 0, "second": 52}
